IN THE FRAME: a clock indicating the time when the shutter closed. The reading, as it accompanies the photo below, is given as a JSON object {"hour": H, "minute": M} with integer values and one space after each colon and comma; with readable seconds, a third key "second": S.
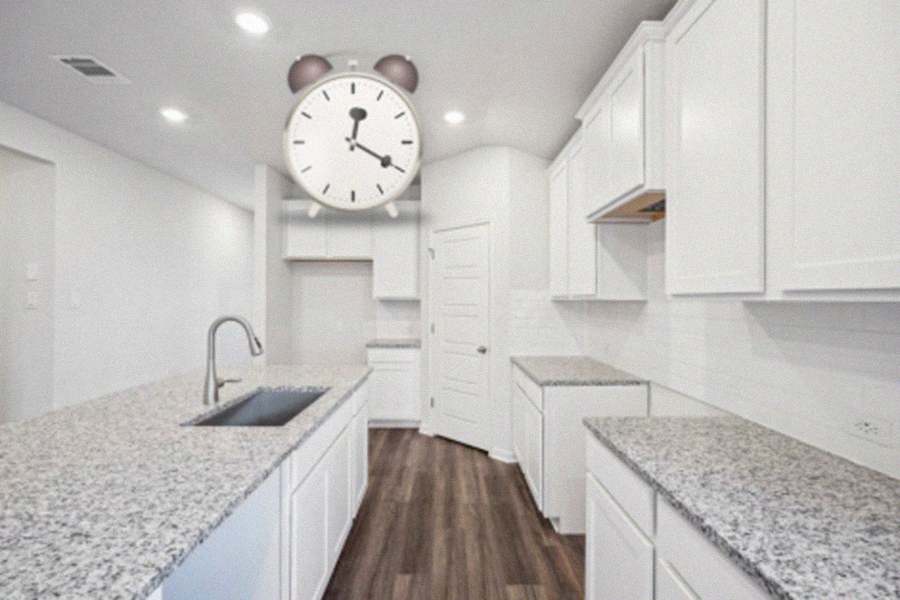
{"hour": 12, "minute": 20}
